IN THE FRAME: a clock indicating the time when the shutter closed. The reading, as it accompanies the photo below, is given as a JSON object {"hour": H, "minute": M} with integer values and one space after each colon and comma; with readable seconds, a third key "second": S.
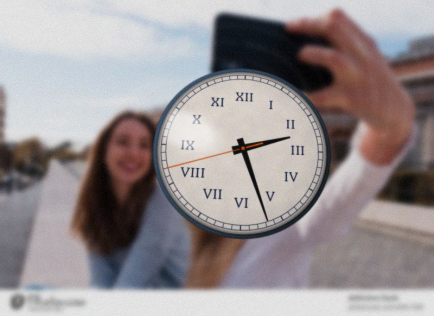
{"hour": 2, "minute": 26, "second": 42}
